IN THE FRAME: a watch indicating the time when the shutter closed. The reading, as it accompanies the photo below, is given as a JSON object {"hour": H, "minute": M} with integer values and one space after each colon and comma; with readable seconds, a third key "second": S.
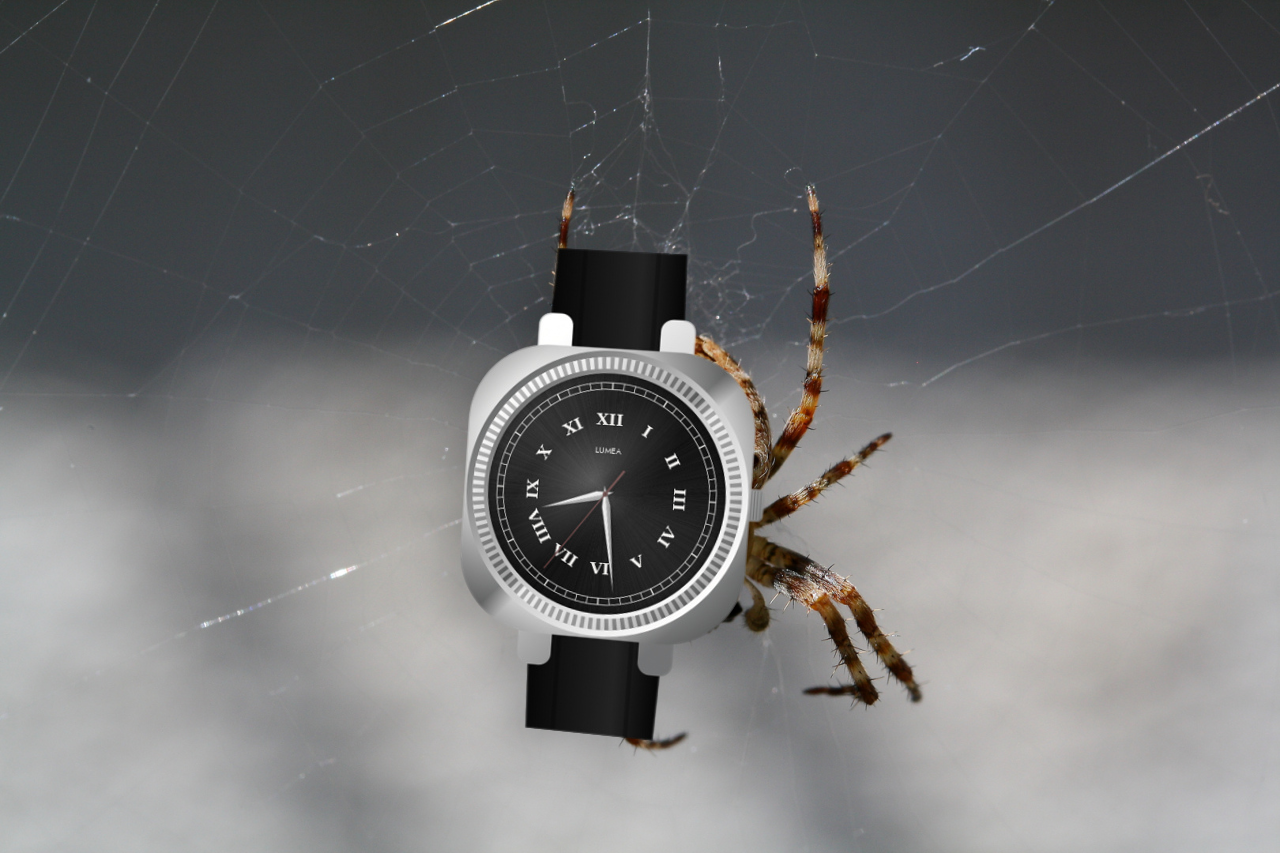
{"hour": 8, "minute": 28, "second": 36}
